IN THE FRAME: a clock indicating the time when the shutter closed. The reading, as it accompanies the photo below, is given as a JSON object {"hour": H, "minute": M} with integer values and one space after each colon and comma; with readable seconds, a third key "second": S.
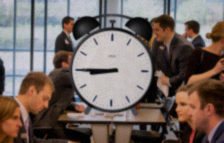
{"hour": 8, "minute": 45}
